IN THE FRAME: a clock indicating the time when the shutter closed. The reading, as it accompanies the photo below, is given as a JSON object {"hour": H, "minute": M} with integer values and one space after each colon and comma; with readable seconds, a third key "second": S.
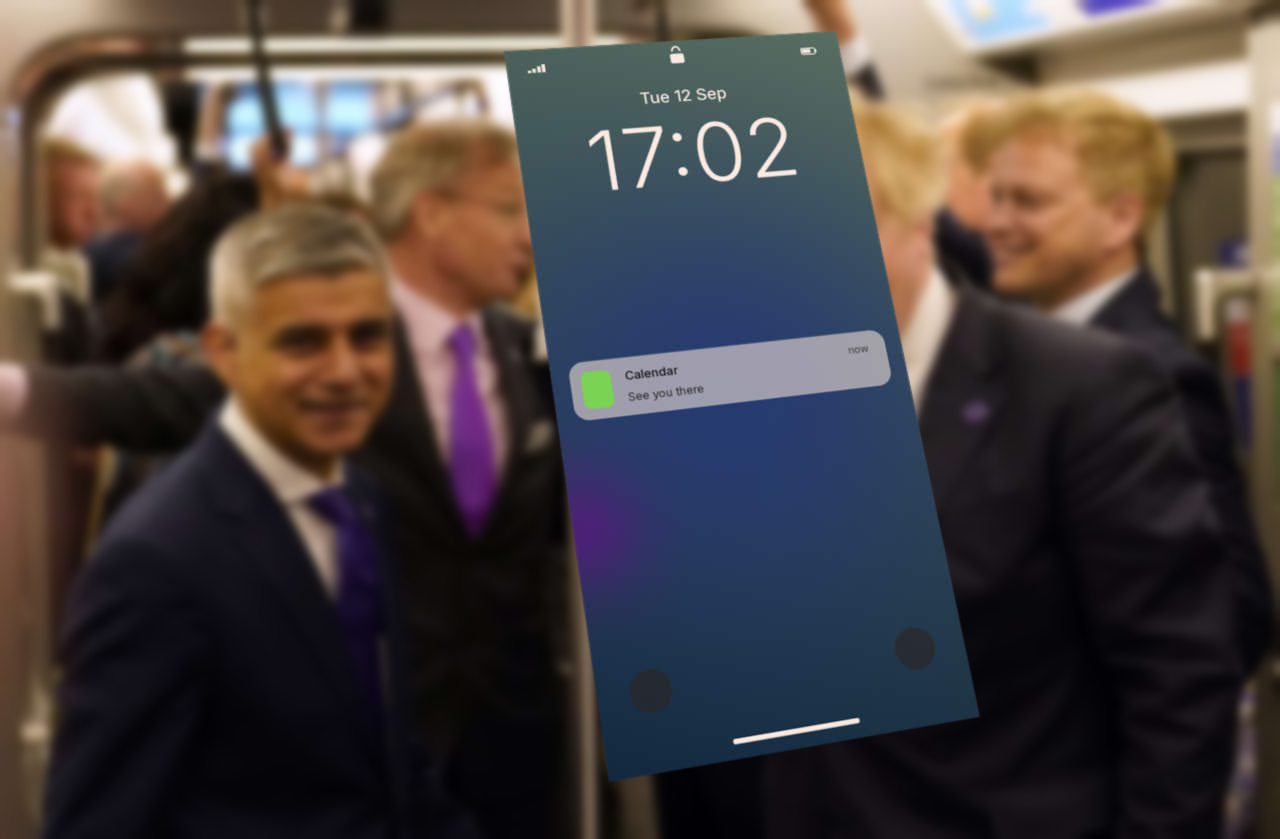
{"hour": 17, "minute": 2}
